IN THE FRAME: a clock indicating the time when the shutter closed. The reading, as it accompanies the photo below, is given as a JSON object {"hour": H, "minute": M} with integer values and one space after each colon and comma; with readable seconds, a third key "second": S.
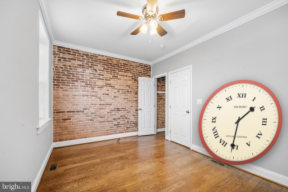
{"hour": 1, "minute": 31}
